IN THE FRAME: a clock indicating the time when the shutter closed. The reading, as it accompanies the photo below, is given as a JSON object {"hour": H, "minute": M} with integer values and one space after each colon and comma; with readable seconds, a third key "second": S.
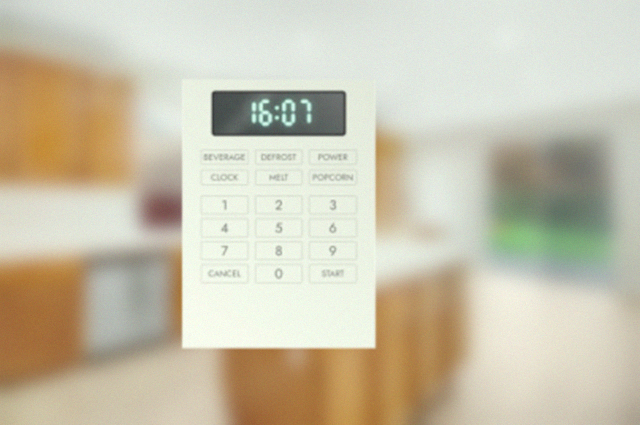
{"hour": 16, "minute": 7}
